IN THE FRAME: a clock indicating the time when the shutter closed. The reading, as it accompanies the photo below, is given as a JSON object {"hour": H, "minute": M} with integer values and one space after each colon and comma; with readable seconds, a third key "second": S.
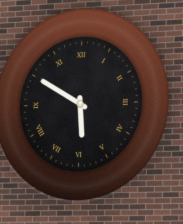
{"hour": 5, "minute": 50}
